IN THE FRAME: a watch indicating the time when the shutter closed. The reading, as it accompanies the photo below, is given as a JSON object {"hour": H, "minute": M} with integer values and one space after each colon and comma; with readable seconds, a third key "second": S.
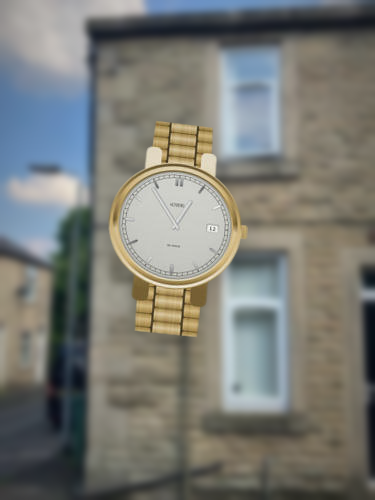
{"hour": 12, "minute": 54}
